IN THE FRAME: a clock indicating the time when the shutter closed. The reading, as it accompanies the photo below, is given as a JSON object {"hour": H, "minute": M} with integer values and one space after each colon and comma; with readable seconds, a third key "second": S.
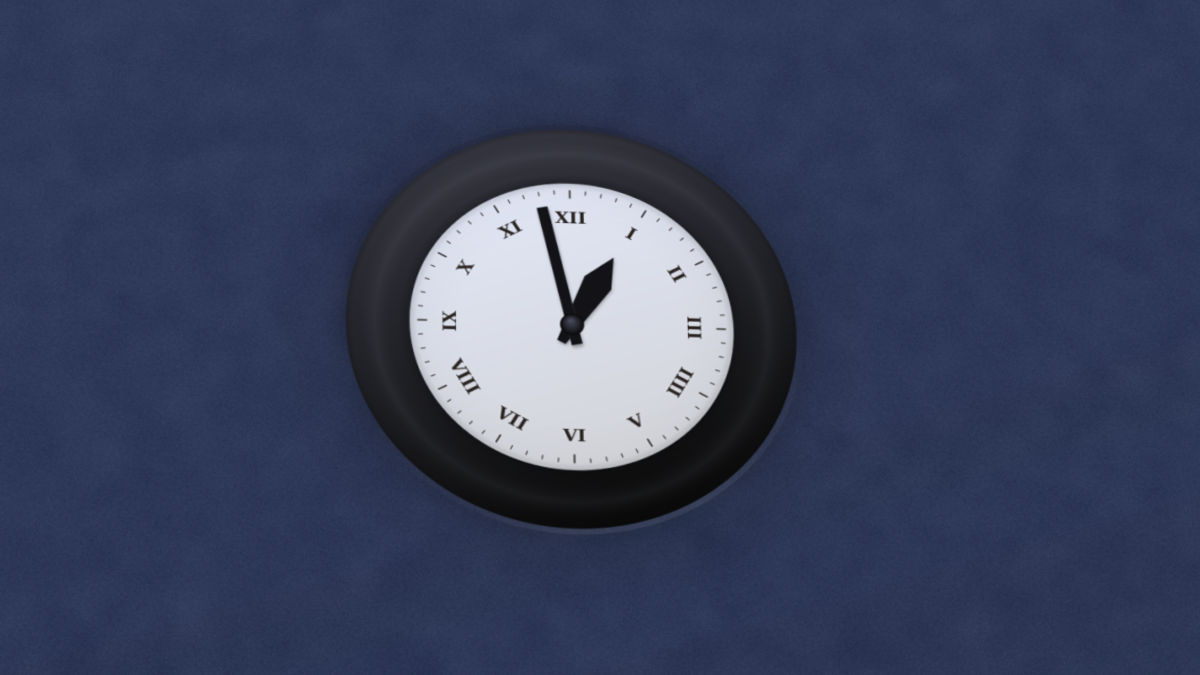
{"hour": 12, "minute": 58}
